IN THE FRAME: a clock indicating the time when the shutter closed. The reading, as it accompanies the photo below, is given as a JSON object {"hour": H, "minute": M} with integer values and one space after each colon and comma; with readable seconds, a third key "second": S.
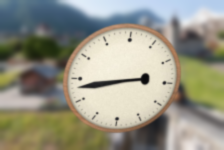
{"hour": 2, "minute": 43}
